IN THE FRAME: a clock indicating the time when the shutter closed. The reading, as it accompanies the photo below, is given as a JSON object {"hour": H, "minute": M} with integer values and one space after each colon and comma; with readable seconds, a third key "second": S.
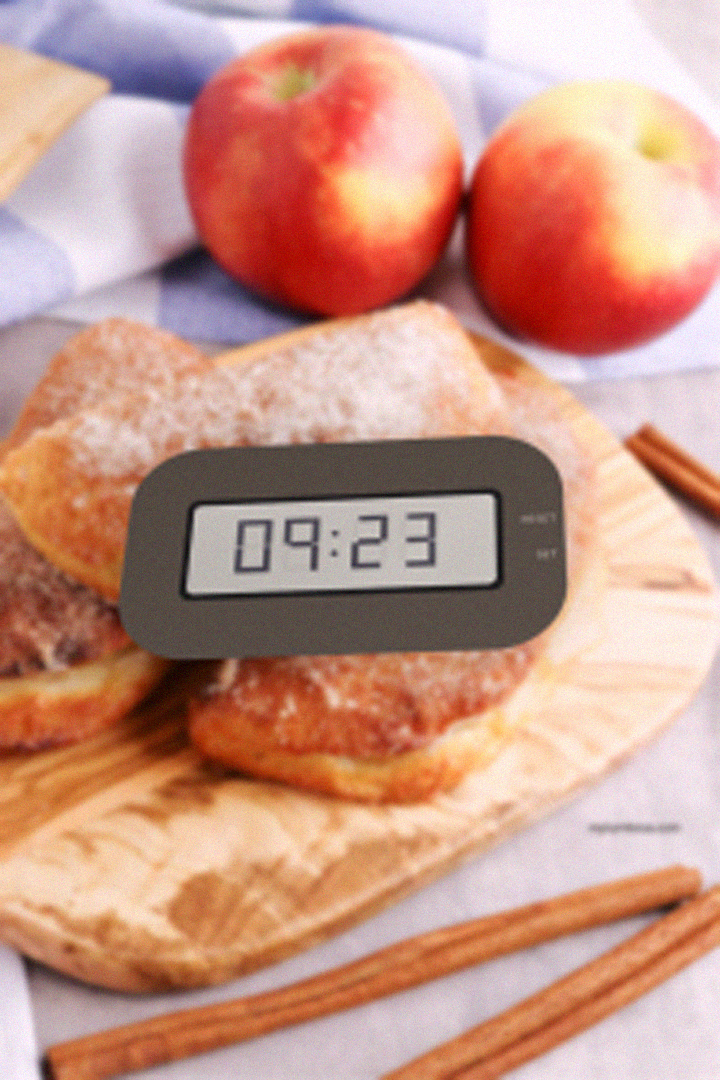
{"hour": 9, "minute": 23}
